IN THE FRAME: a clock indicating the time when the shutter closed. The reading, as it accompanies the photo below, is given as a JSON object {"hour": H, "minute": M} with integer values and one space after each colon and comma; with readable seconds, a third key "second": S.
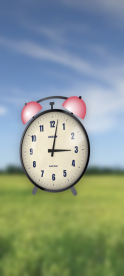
{"hour": 3, "minute": 2}
